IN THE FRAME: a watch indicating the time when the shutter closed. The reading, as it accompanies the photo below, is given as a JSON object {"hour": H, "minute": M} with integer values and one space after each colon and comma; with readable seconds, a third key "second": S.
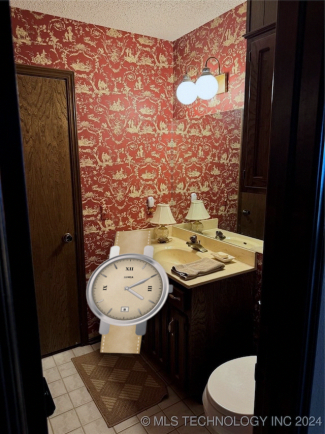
{"hour": 4, "minute": 10}
